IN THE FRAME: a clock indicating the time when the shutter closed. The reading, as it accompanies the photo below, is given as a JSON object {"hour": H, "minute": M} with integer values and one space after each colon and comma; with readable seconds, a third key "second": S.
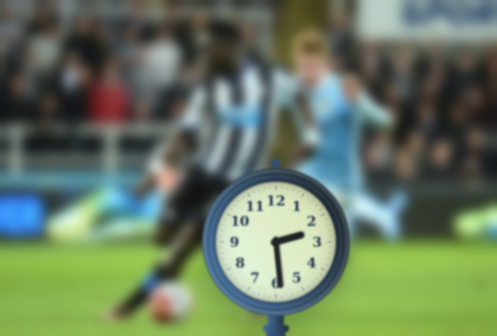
{"hour": 2, "minute": 29}
